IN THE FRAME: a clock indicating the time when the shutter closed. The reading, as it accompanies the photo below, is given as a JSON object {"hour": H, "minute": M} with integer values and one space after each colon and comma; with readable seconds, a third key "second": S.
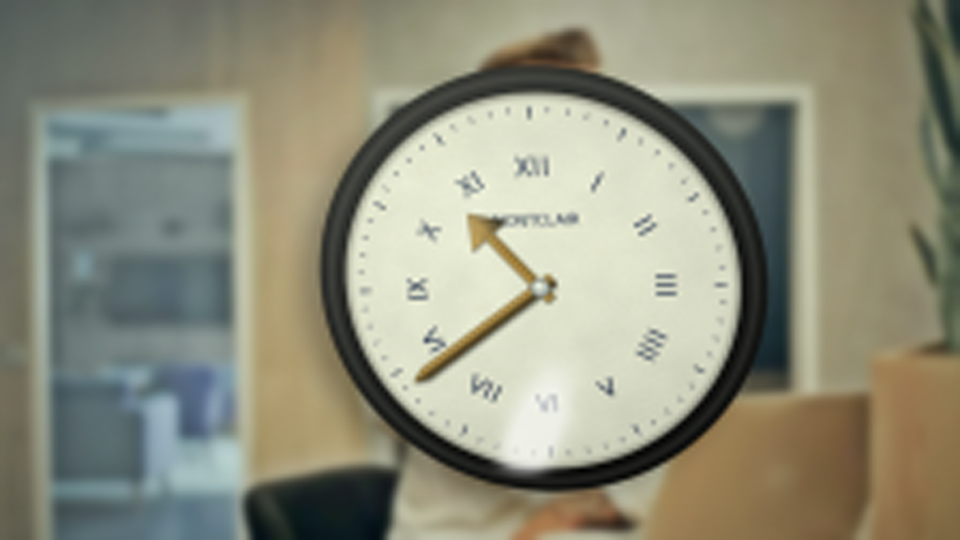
{"hour": 10, "minute": 39}
